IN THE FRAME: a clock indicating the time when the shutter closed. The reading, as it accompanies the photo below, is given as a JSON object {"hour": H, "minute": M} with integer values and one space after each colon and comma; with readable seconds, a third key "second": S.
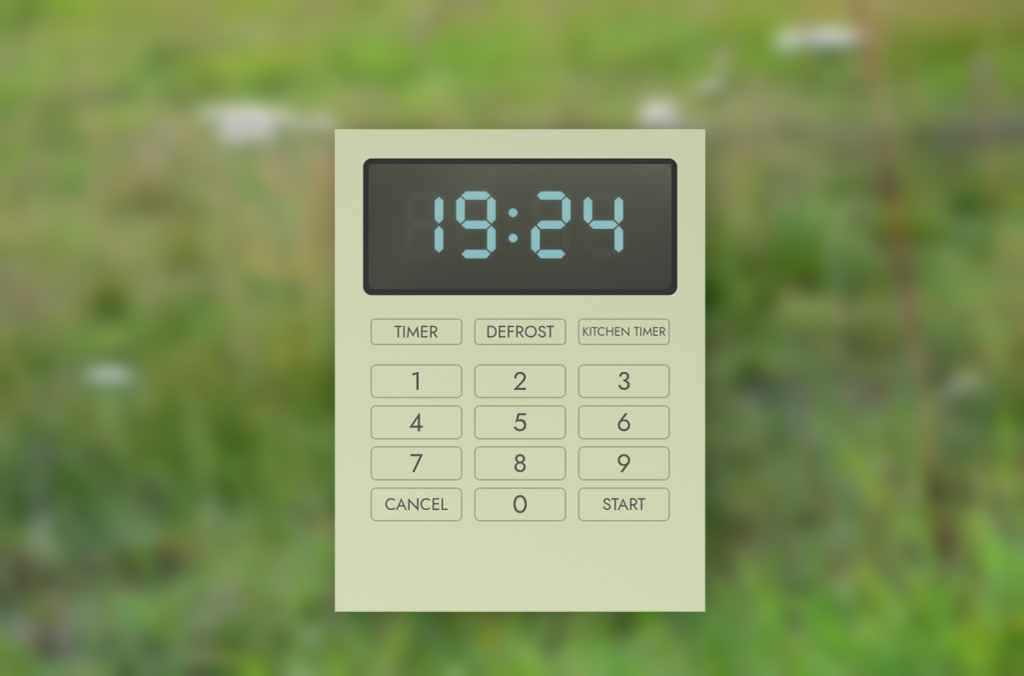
{"hour": 19, "minute": 24}
